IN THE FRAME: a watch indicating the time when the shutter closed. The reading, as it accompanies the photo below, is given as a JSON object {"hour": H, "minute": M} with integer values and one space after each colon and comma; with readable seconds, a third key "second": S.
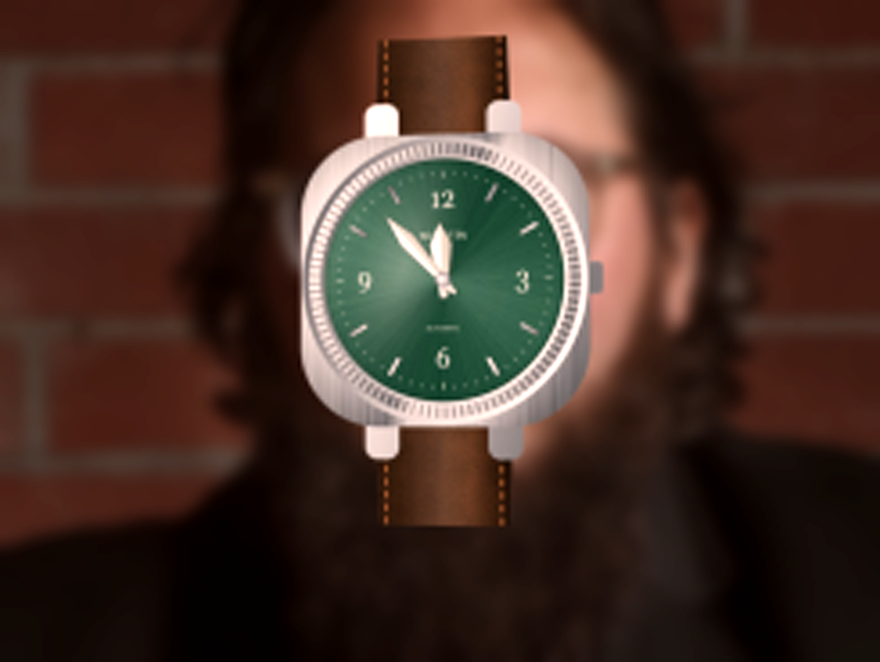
{"hour": 11, "minute": 53}
